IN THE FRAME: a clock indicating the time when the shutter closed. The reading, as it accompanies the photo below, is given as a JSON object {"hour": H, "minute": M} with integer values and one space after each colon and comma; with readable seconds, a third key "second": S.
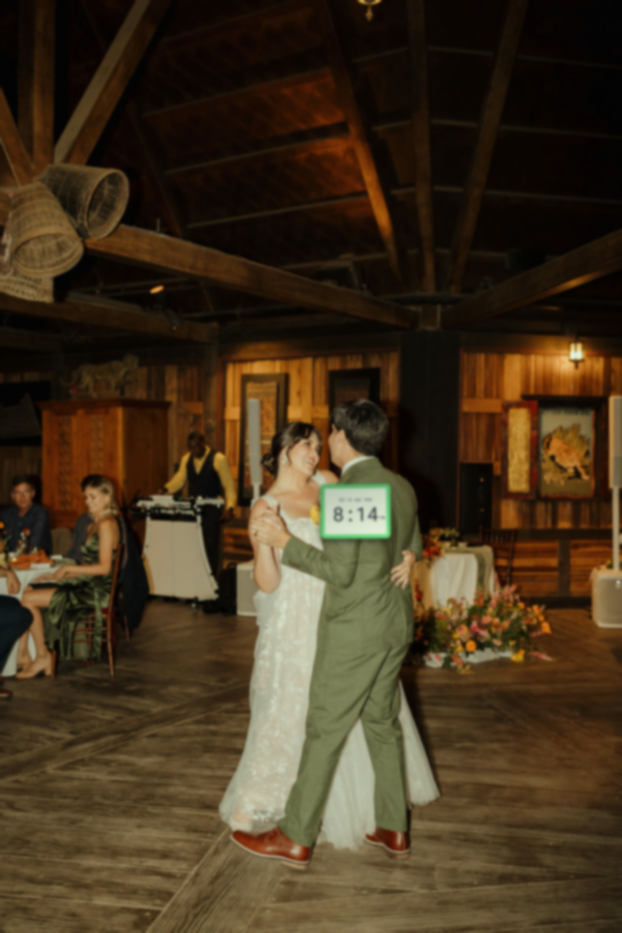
{"hour": 8, "minute": 14}
